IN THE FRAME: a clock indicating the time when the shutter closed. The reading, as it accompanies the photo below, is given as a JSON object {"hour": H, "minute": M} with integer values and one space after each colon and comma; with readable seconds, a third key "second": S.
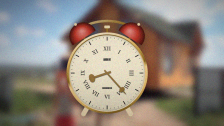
{"hour": 8, "minute": 23}
